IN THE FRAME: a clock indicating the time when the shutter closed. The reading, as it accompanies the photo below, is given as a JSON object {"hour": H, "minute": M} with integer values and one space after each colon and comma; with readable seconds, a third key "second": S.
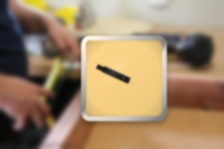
{"hour": 9, "minute": 49}
